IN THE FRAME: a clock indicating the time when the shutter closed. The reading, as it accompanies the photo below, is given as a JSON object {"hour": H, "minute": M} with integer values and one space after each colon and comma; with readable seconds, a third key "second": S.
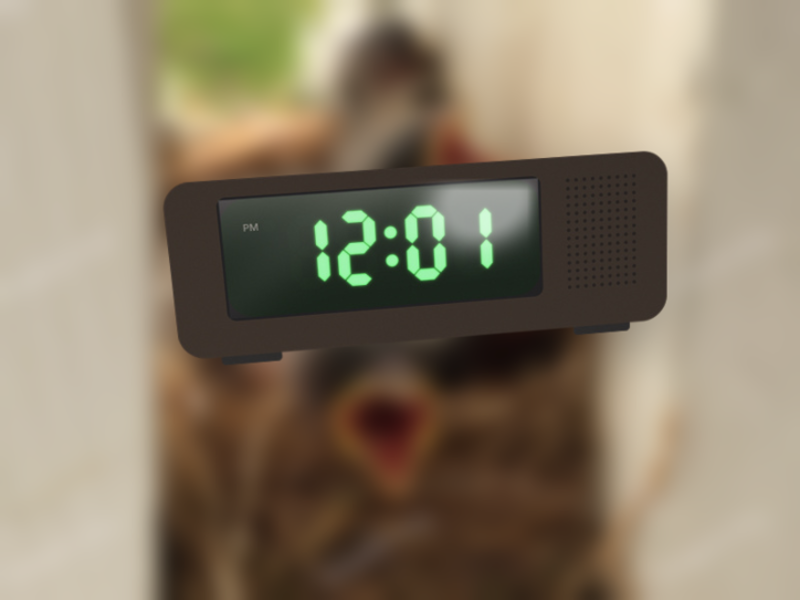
{"hour": 12, "minute": 1}
